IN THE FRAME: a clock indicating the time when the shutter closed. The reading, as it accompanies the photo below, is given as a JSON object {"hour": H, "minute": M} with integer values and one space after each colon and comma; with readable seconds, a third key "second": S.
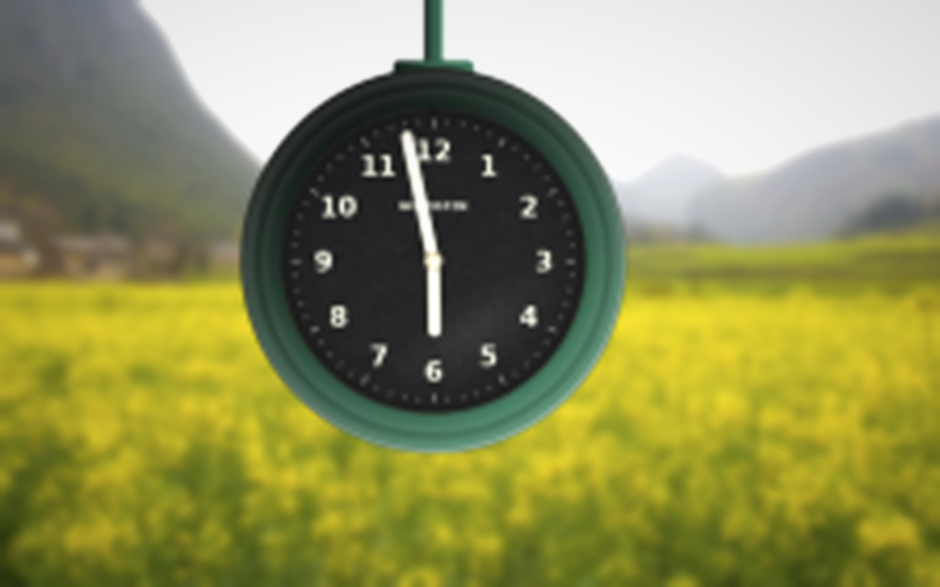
{"hour": 5, "minute": 58}
